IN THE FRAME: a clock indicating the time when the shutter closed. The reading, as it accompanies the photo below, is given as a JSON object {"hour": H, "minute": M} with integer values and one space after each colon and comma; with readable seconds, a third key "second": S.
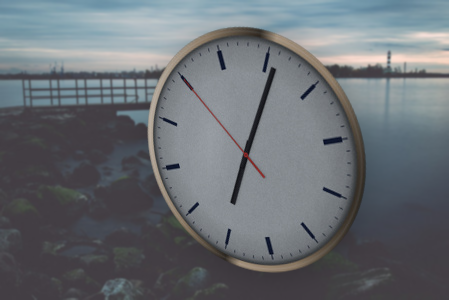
{"hour": 7, "minute": 5, "second": 55}
